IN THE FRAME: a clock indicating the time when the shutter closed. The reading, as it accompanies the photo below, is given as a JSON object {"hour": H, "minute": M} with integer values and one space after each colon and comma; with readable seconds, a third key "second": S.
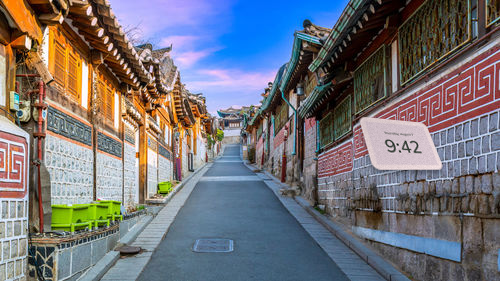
{"hour": 9, "minute": 42}
